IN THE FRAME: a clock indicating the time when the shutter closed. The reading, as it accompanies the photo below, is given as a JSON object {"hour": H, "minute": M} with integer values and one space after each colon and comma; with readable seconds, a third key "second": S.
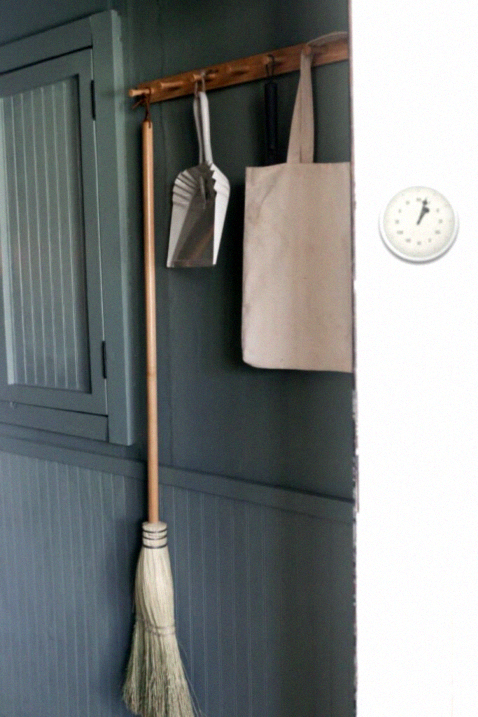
{"hour": 1, "minute": 3}
